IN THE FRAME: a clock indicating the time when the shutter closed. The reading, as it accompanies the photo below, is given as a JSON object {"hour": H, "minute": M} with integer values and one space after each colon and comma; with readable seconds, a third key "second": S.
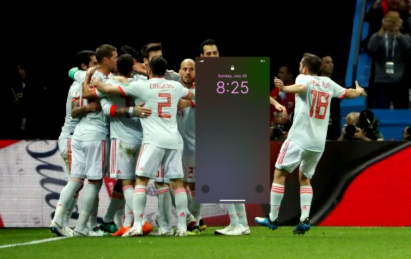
{"hour": 8, "minute": 25}
